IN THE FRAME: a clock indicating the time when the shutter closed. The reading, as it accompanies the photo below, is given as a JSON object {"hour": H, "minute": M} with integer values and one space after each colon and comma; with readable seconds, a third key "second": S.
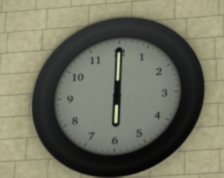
{"hour": 6, "minute": 0}
